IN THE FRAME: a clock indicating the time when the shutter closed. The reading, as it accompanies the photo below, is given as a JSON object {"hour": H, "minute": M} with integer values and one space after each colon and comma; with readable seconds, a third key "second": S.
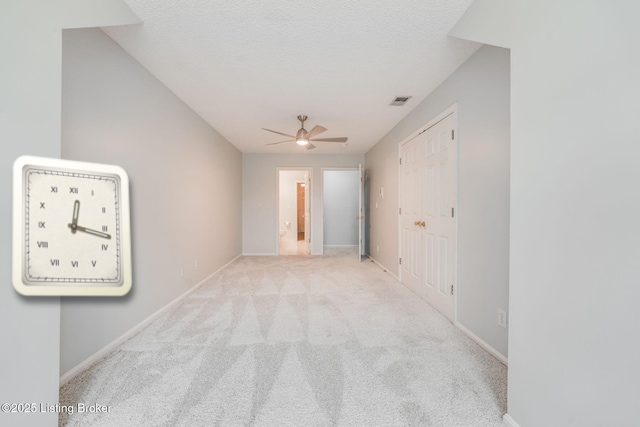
{"hour": 12, "minute": 17}
